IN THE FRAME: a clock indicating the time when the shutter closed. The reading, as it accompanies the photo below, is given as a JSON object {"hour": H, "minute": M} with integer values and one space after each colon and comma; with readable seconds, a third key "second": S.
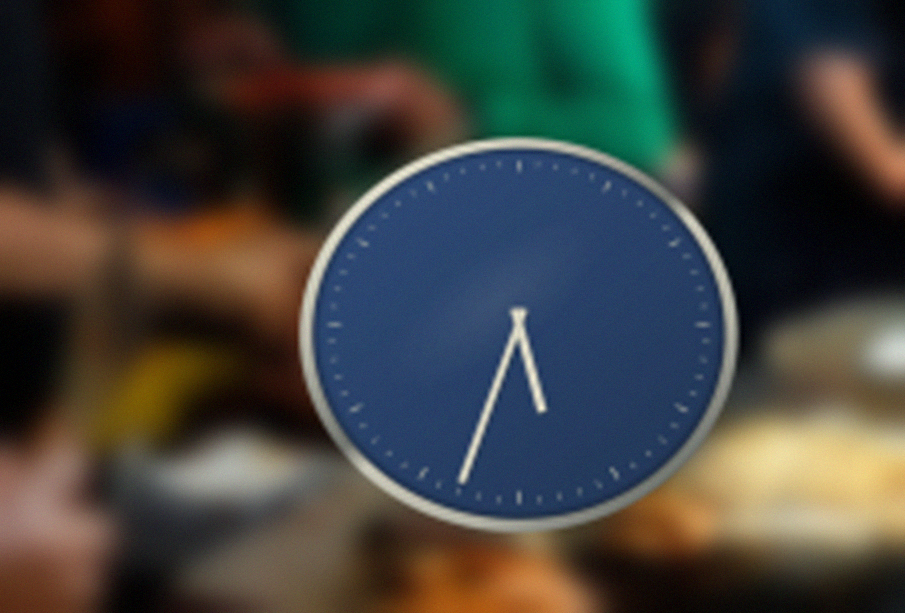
{"hour": 5, "minute": 33}
